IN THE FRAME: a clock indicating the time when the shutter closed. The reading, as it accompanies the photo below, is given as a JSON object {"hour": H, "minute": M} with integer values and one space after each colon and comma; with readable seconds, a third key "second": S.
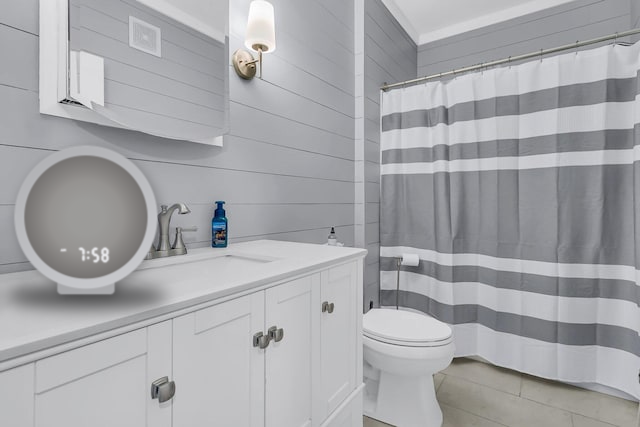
{"hour": 7, "minute": 58}
